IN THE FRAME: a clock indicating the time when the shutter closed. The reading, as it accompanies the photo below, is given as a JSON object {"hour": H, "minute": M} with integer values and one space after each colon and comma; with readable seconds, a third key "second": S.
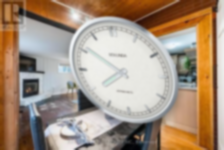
{"hour": 7, "minute": 51}
